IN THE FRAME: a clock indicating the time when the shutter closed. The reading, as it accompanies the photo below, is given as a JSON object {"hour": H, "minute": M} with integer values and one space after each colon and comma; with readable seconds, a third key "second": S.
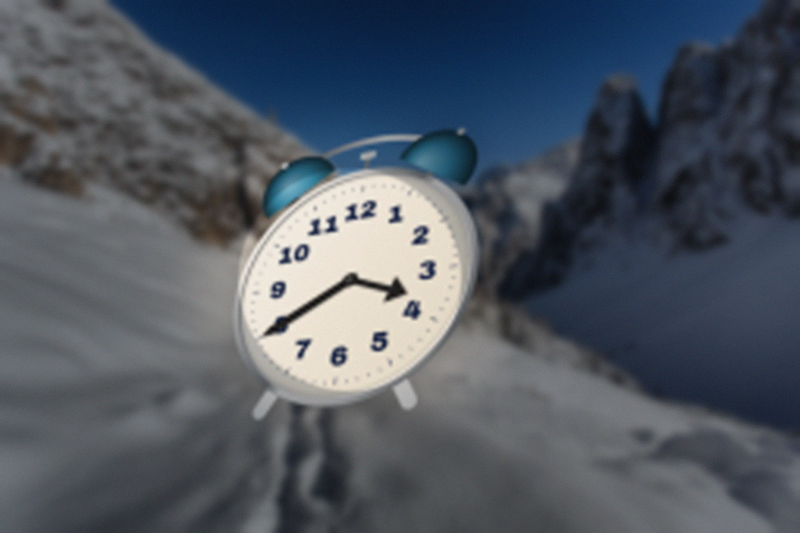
{"hour": 3, "minute": 40}
